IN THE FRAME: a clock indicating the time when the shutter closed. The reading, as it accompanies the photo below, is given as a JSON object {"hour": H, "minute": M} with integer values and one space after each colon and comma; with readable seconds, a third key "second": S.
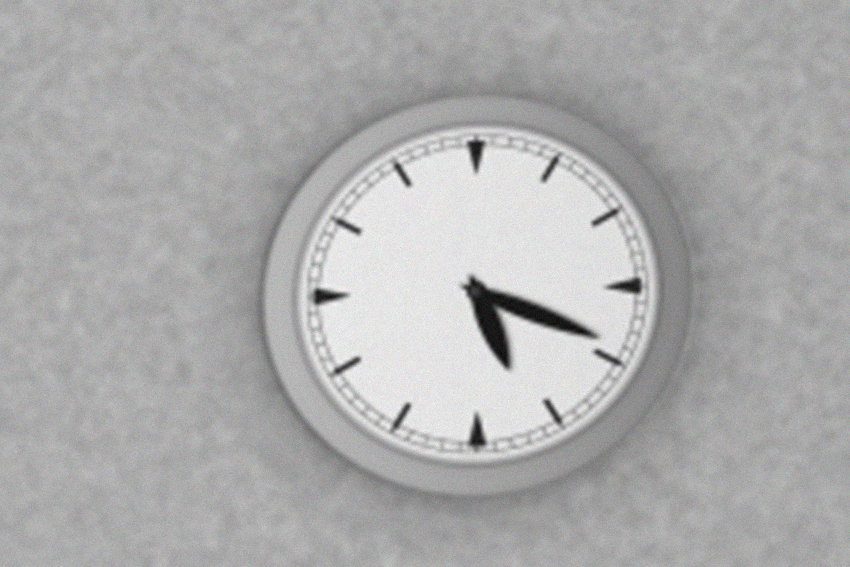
{"hour": 5, "minute": 19}
